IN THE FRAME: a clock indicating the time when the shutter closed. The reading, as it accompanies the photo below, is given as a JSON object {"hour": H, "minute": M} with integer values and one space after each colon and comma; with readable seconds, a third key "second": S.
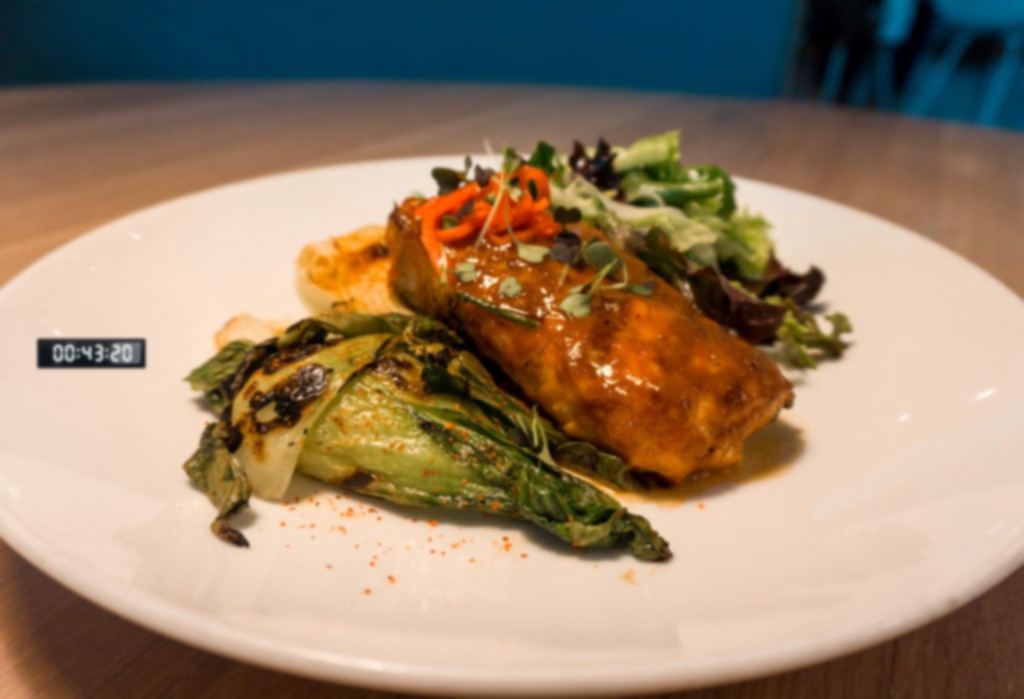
{"hour": 0, "minute": 43, "second": 20}
